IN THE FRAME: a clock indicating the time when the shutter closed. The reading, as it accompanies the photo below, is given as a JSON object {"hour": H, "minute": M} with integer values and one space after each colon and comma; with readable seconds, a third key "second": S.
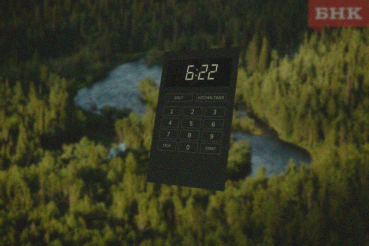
{"hour": 6, "minute": 22}
